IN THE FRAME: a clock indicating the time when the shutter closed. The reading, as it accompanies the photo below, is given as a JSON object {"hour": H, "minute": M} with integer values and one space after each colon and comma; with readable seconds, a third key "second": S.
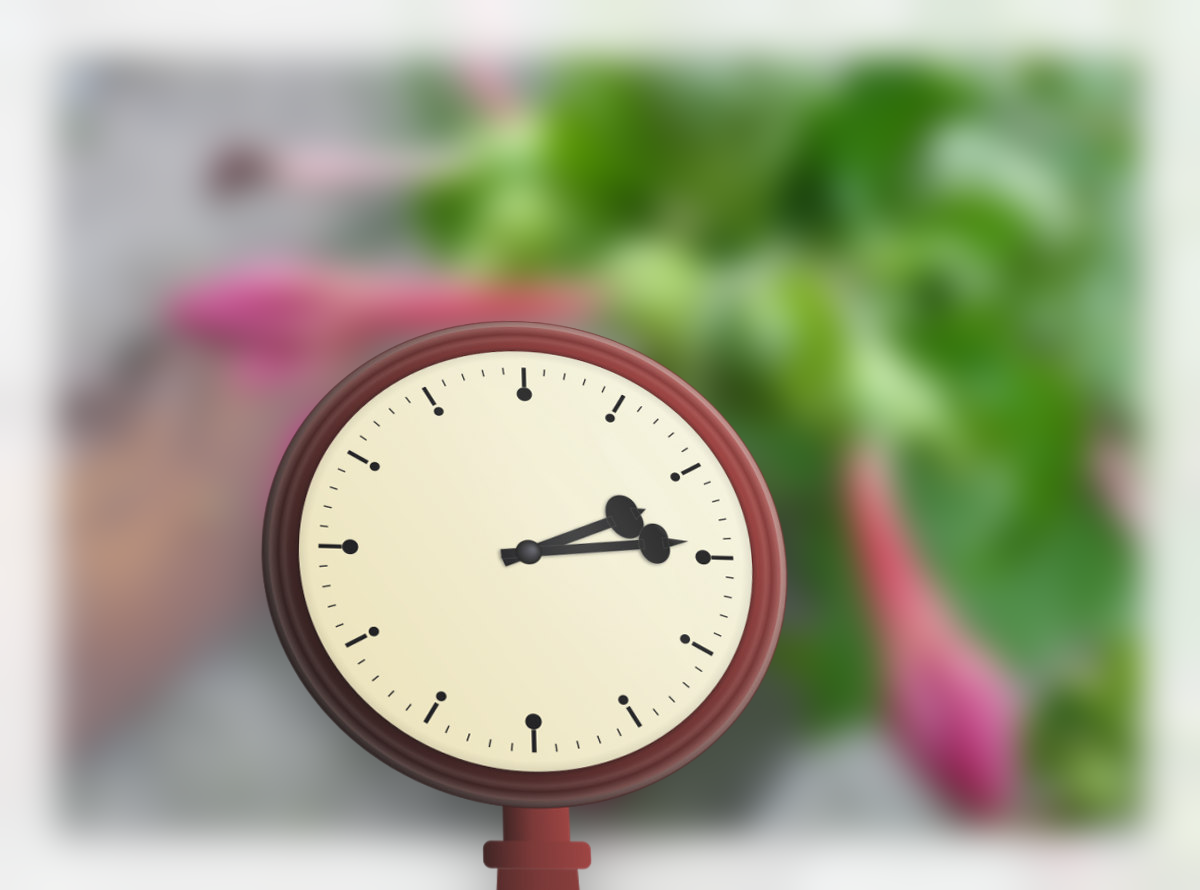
{"hour": 2, "minute": 14}
